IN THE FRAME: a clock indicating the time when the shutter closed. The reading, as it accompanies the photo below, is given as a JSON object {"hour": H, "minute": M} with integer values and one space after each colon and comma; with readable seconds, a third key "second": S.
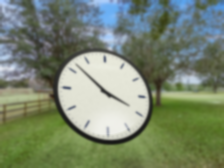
{"hour": 3, "minute": 52}
